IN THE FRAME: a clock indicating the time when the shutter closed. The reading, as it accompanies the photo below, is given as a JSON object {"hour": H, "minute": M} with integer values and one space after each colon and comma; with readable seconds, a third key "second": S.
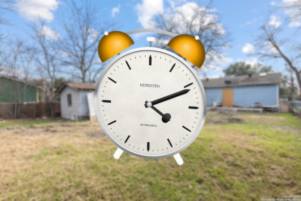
{"hour": 4, "minute": 11}
